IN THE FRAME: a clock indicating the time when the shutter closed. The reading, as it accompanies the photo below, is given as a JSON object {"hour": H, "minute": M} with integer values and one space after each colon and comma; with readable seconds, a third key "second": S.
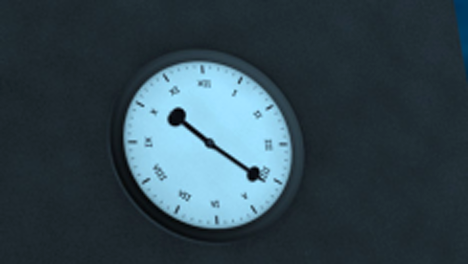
{"hour": 10, "minute": 21}
